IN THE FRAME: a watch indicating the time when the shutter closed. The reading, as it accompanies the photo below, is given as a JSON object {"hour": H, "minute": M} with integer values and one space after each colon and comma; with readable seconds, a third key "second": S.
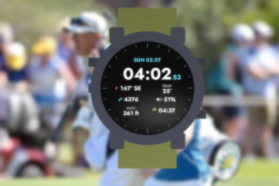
{"hour": 4, "minute": 2}
